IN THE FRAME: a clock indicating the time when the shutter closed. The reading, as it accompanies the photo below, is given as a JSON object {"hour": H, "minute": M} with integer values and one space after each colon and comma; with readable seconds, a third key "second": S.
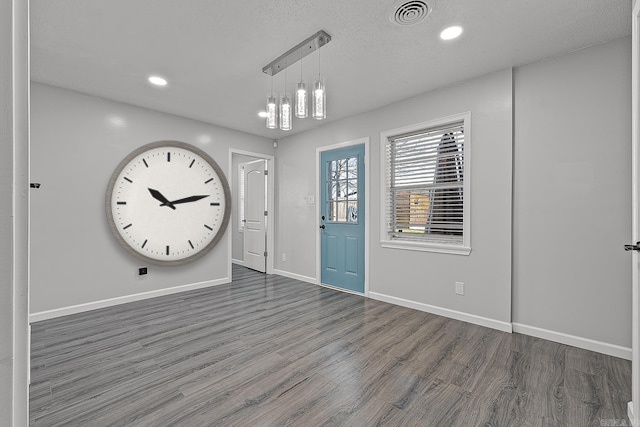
{"hour": 10, "minute": 13}
